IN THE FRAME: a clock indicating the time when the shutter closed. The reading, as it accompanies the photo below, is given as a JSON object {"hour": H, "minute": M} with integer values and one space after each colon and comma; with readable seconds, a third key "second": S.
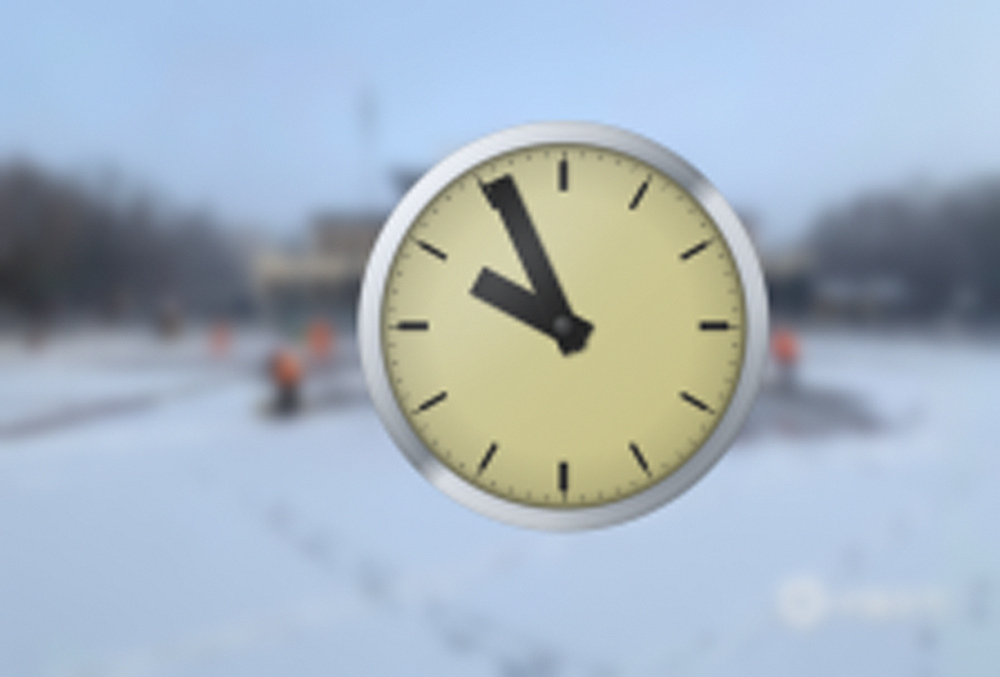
{"hour": 9, "minute": 56}
